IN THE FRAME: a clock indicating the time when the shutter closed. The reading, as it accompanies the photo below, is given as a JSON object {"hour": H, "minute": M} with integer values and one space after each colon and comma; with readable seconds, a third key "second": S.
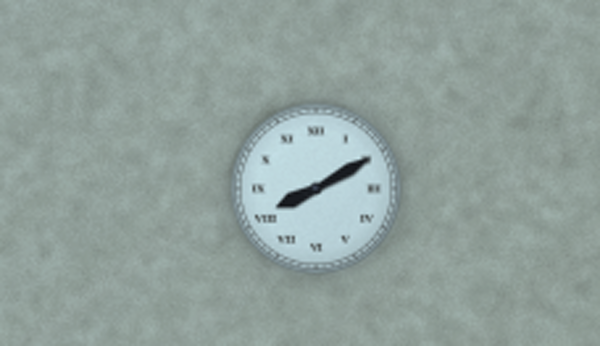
{"hour": 8, "minute": 10}
